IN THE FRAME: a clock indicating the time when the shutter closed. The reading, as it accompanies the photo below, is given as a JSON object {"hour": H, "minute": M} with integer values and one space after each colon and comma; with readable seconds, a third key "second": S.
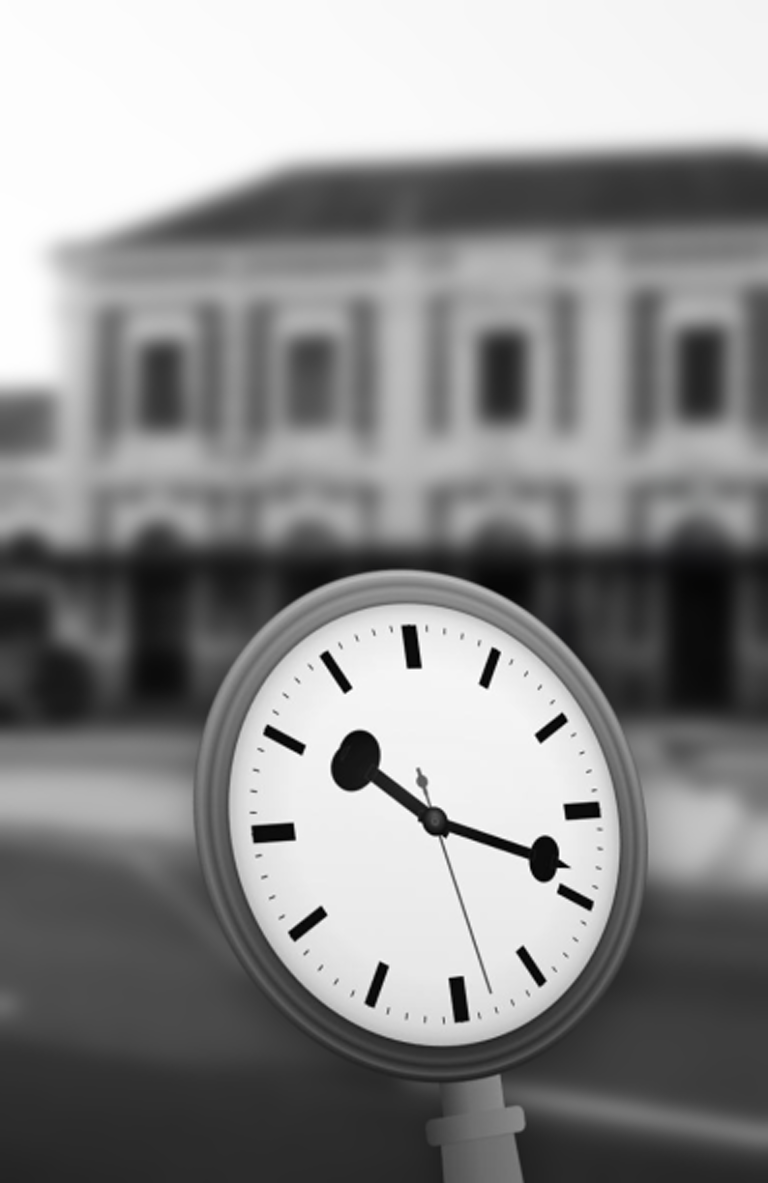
{"hour": 10, "minute": 18, "second": 28}
